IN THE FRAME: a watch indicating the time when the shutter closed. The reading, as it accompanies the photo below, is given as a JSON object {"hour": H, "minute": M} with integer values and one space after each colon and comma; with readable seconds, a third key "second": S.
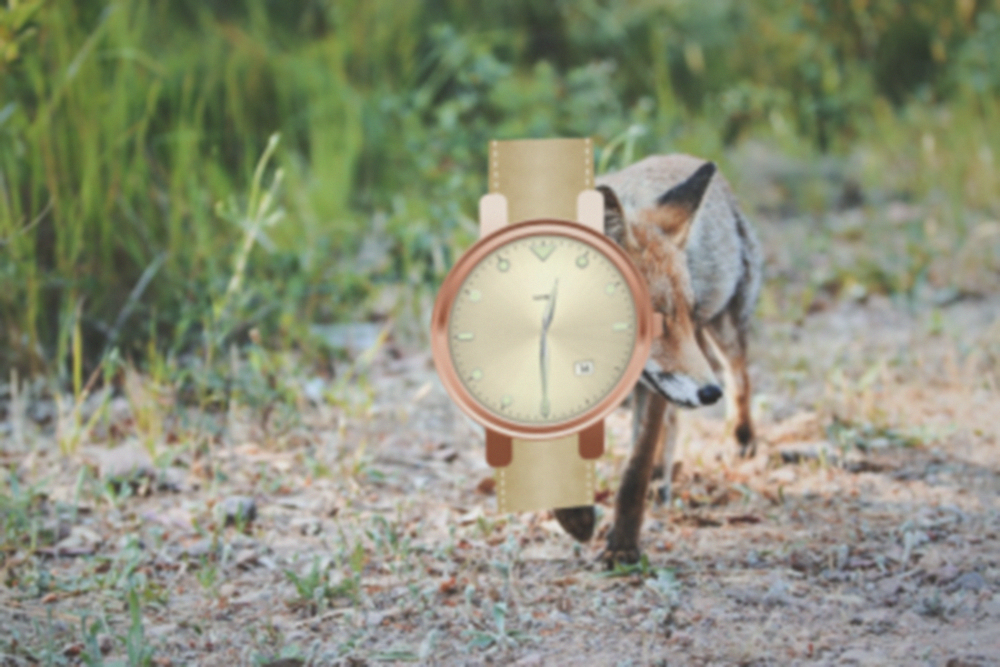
{"hour": 12, "minute": 30}
